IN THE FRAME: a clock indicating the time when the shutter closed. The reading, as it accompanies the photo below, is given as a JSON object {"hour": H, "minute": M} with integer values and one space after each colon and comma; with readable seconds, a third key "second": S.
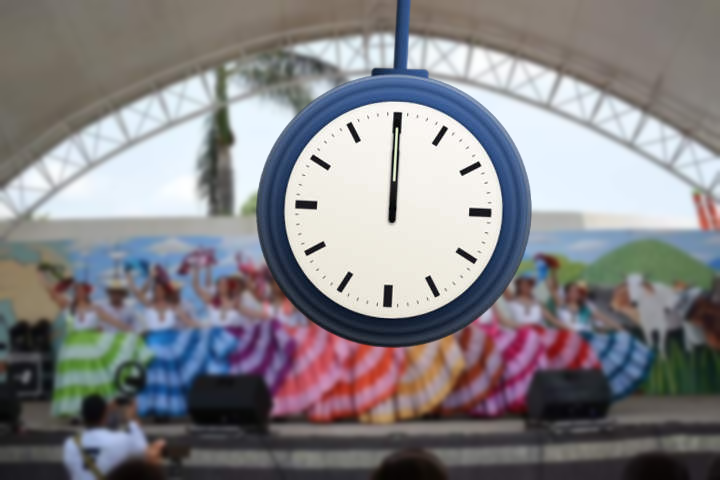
{"hour": 12, "minute": 0}
